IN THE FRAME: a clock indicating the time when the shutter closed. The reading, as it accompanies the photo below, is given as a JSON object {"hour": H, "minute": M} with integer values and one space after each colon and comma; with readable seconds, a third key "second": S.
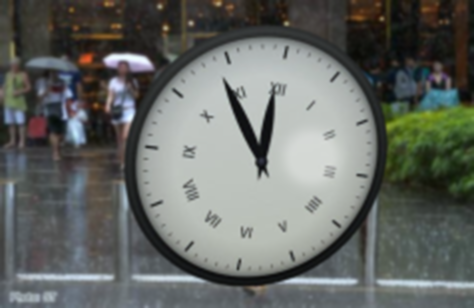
{"hour": 11, "minute": 54}
